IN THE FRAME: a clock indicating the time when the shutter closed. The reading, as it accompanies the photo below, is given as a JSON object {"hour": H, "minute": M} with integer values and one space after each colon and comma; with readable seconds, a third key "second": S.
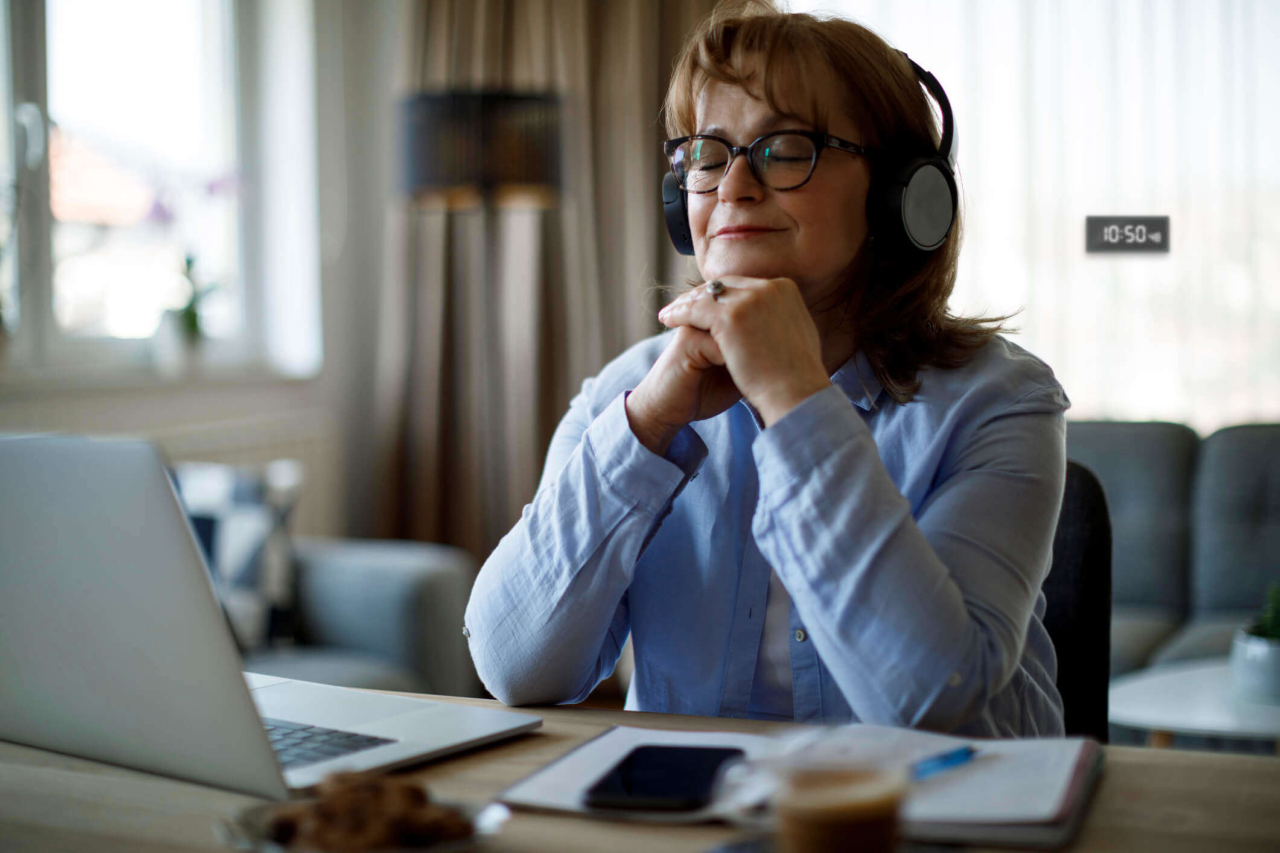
{"hour": 10, "minute": 50}
